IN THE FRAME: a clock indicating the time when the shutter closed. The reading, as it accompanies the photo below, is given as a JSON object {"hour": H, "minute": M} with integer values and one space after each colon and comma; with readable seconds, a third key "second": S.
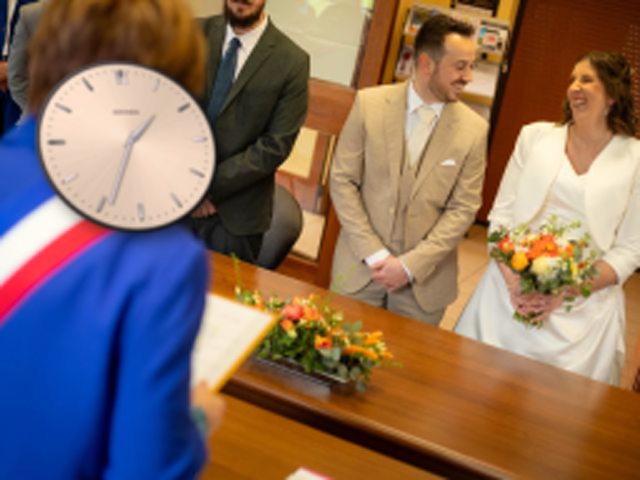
{"hour": 1, "minute": 34}
